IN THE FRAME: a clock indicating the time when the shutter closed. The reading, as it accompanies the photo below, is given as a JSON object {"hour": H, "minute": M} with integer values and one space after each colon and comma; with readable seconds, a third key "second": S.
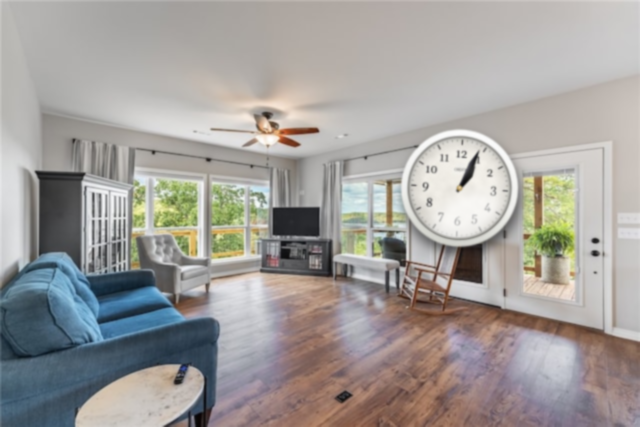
{"hour": 1, "minute": 4}
